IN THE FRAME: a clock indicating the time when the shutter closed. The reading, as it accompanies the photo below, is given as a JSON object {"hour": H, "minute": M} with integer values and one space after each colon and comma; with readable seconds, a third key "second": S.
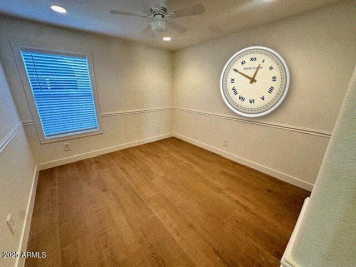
{"hour": 12, "minute": 50}
